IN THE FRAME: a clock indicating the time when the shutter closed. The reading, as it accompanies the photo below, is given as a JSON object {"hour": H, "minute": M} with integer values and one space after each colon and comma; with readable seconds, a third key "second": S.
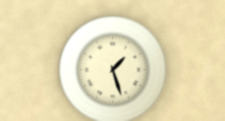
{"hour": 1, "minute": 27}
